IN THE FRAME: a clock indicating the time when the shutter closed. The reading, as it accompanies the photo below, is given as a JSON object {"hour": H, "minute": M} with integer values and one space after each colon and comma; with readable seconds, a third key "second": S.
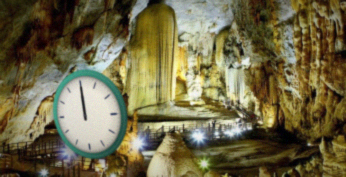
{"hour": 12, "minute": 0}
